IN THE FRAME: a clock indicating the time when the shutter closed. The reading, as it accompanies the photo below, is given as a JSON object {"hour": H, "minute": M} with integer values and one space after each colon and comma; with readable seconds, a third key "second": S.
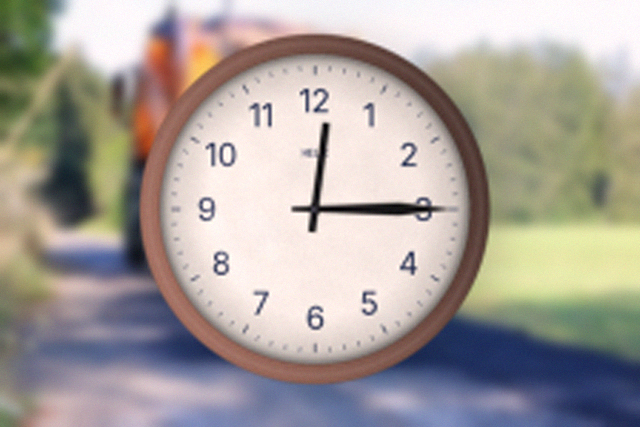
{"hour": 12, "minute": 15}
